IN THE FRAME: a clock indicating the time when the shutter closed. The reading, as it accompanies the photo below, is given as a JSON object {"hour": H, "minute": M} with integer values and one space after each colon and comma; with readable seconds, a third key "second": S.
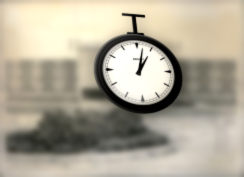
{"hour": 1, "minute": 2}
